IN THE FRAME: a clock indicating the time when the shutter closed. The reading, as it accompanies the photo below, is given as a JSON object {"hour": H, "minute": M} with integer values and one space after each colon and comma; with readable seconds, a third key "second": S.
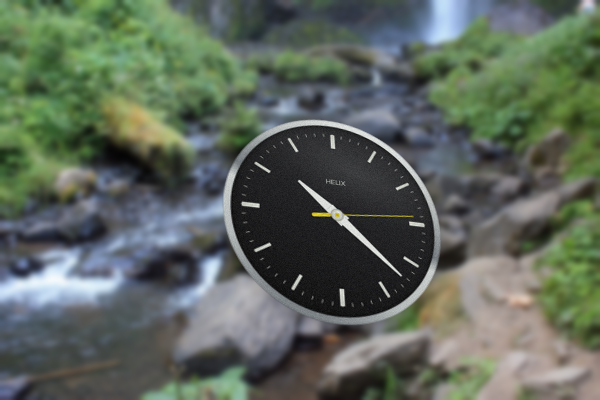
{"hour": 10, "minute": 22, "second": 14}
